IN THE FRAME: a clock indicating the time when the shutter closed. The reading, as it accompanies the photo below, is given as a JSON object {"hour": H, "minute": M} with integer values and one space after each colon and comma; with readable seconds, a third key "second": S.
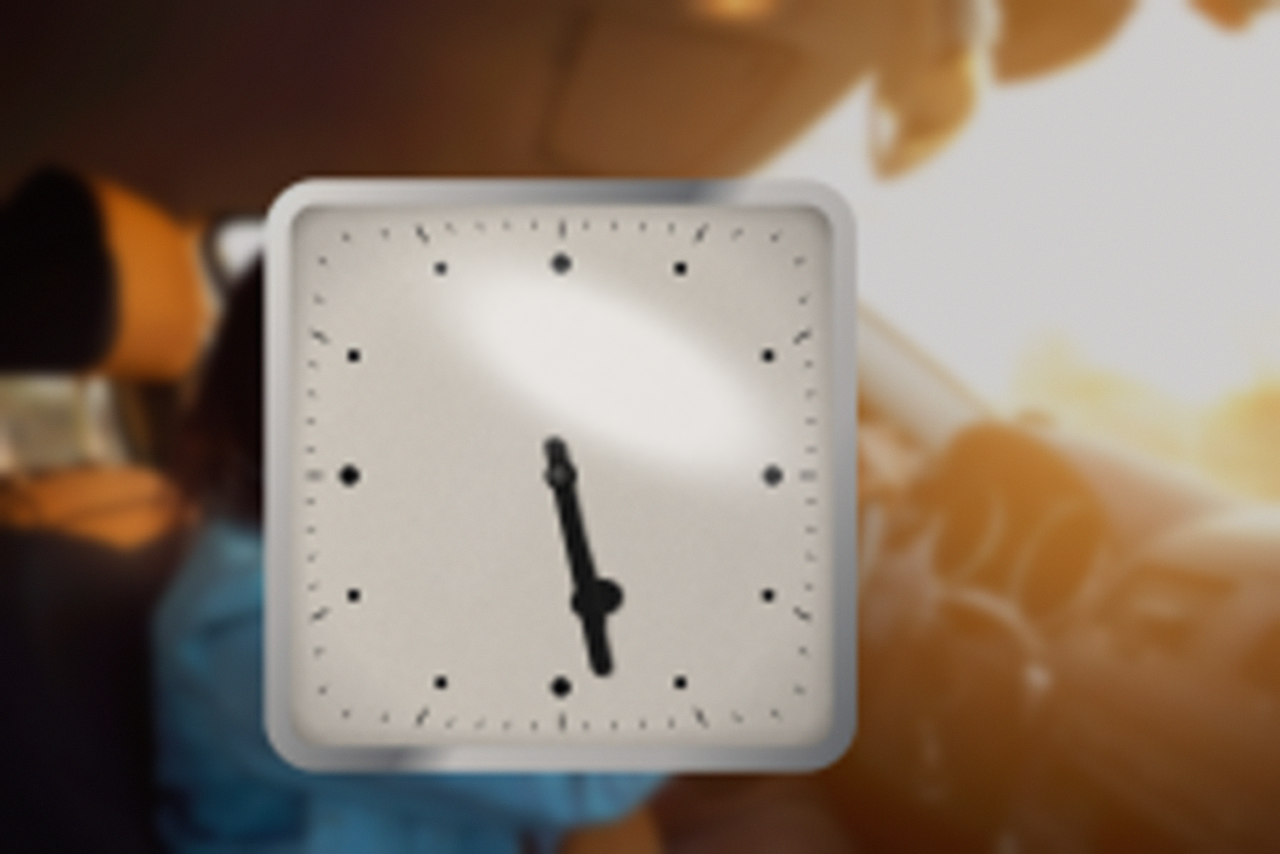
{"hour": 5, "minute": 28}
